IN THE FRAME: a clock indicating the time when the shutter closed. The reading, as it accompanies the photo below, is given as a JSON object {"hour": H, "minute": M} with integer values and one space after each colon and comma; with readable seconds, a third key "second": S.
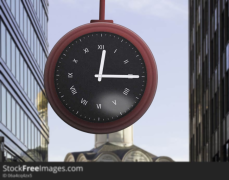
{"hour": 12, "minute": 15}
